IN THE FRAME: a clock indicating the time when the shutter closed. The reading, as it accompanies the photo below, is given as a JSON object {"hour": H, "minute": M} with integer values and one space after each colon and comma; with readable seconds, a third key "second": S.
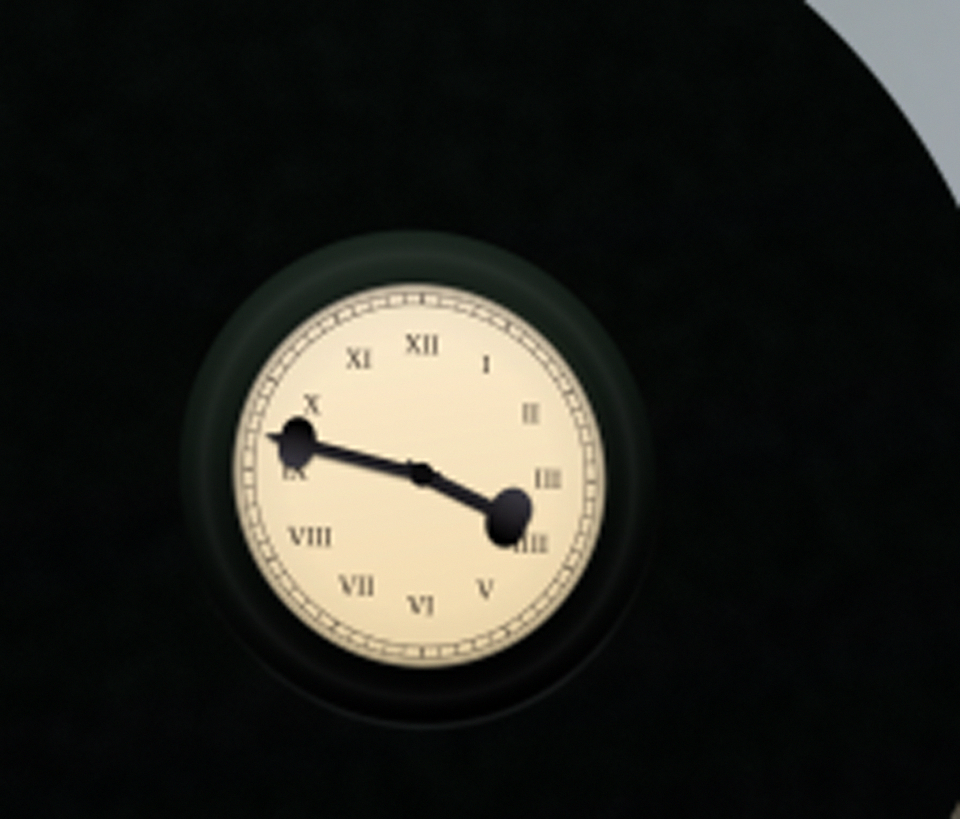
{"hour": 3, "minute": 47}
